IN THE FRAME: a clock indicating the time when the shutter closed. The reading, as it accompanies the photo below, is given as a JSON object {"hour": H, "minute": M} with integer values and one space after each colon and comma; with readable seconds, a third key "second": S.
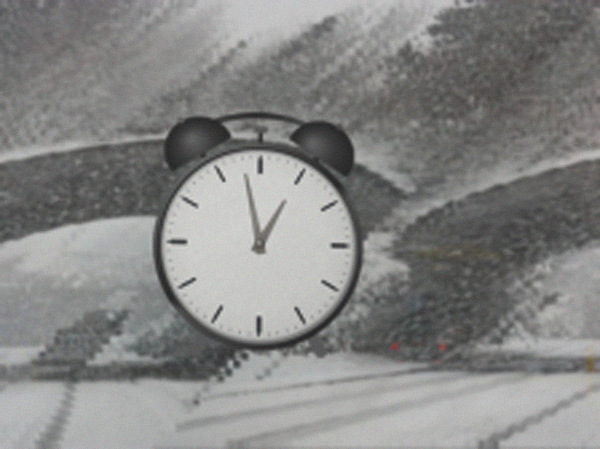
{"hour": 12, "minute": 58}
